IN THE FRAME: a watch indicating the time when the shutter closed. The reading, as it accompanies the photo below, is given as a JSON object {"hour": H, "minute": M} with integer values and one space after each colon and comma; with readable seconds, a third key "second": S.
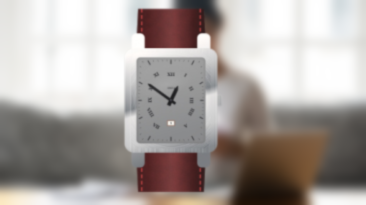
{"hour": 12, "minute": 51}
